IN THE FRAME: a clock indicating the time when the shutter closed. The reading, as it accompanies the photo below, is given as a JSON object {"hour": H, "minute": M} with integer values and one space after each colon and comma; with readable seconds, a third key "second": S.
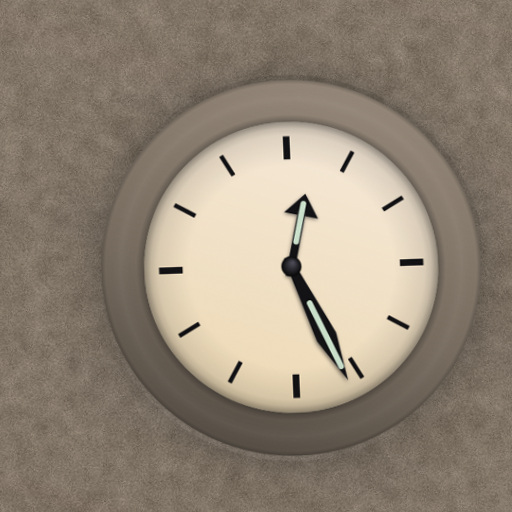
{"hour": 12, "minute": 26}
